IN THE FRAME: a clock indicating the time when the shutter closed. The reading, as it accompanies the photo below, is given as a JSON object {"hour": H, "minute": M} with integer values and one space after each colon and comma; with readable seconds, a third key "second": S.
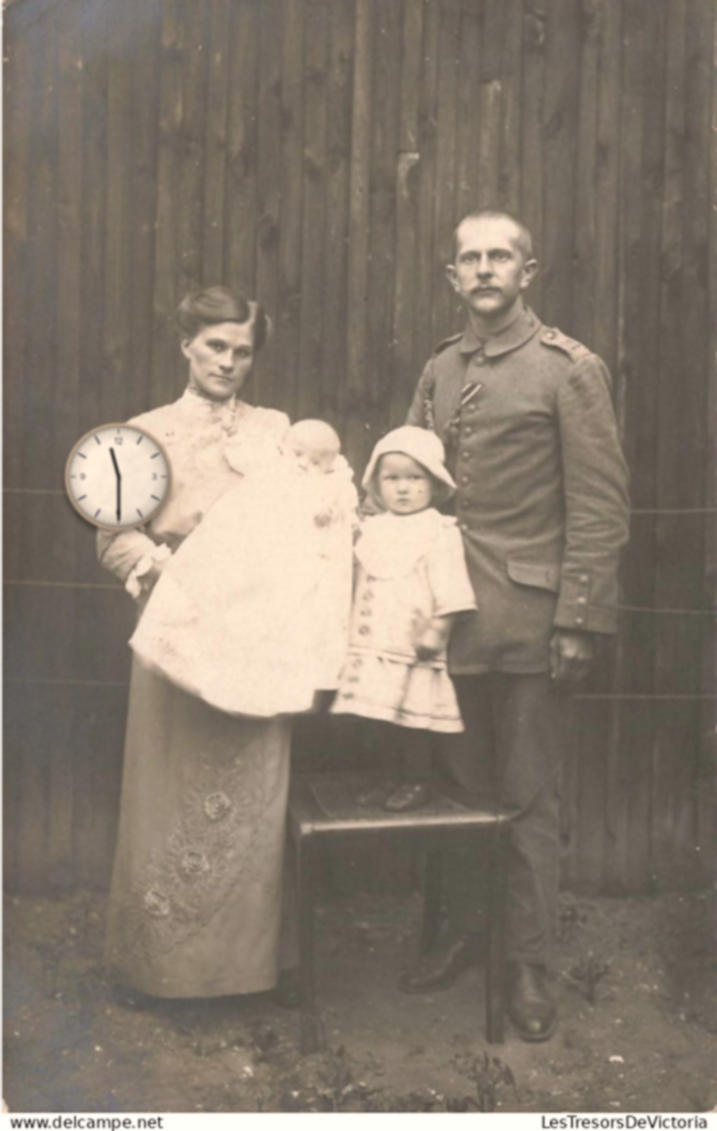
{"hour": 11, "minute": 30}
